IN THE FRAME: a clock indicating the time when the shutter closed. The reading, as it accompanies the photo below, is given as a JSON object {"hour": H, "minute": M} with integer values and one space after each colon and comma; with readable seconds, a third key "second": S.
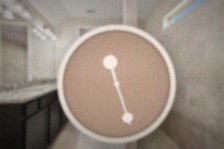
{"hour": 11, "minute": 27}
